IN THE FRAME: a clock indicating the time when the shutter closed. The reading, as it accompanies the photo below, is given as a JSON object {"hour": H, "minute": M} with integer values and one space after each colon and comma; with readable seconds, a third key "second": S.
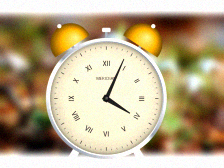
{"hour": 4, "minute": 4}
